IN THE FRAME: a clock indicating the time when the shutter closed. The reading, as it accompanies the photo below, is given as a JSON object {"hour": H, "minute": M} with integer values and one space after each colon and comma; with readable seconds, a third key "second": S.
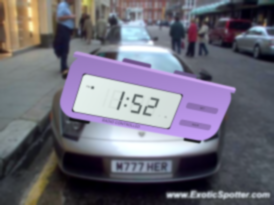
{"hour": 1, "minute": 52}
